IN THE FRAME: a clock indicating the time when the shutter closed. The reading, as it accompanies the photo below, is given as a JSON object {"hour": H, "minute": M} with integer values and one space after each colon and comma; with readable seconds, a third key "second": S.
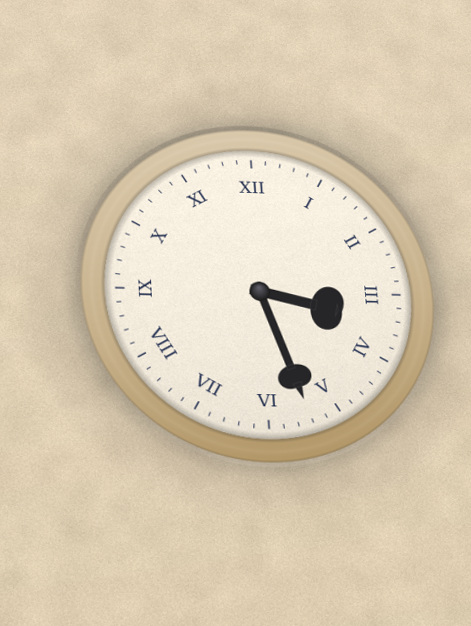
{"hour": 3, "minute": 27}
